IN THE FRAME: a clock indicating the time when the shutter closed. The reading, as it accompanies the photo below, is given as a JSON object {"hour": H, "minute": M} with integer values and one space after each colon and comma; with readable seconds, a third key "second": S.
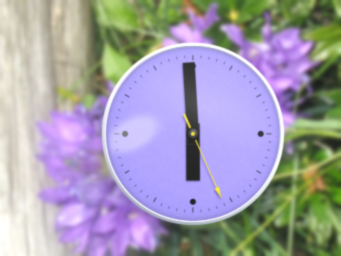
{"hour": 5, "minute": 59, "second": 26}
